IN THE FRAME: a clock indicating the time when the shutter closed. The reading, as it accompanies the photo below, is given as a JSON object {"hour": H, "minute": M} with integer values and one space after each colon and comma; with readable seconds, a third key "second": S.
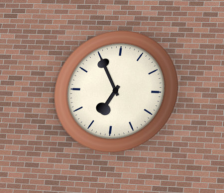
{"hour": 6, "minute": 55}
